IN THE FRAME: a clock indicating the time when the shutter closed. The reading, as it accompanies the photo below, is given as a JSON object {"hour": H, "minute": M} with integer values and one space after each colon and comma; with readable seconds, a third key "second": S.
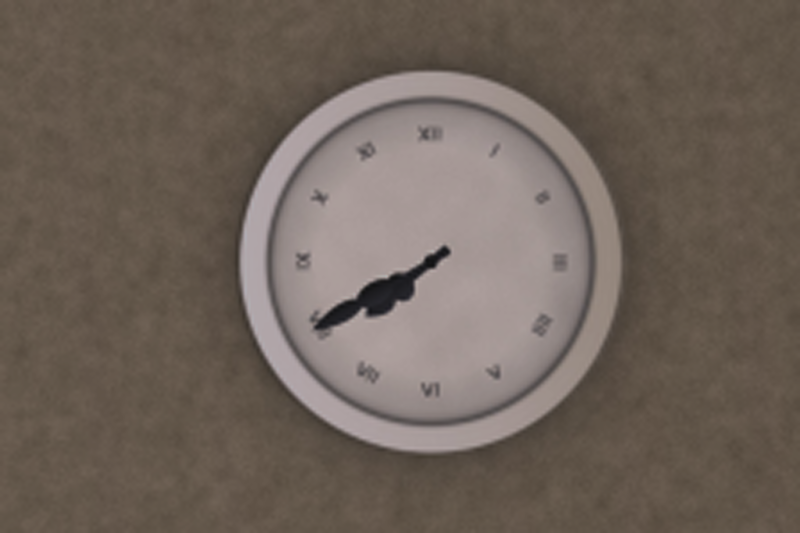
{"hour": 7, "minute": 40}
